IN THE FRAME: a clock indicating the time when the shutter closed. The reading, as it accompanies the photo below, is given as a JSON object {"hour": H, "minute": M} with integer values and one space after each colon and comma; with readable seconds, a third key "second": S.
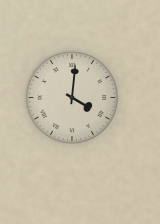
{"hour": 4, "minute": 1}
